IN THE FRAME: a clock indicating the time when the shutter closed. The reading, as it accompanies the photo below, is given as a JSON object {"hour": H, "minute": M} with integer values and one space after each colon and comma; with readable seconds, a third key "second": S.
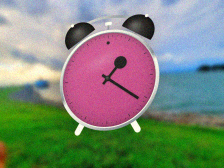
{"hour": 1, "minute": 21}
